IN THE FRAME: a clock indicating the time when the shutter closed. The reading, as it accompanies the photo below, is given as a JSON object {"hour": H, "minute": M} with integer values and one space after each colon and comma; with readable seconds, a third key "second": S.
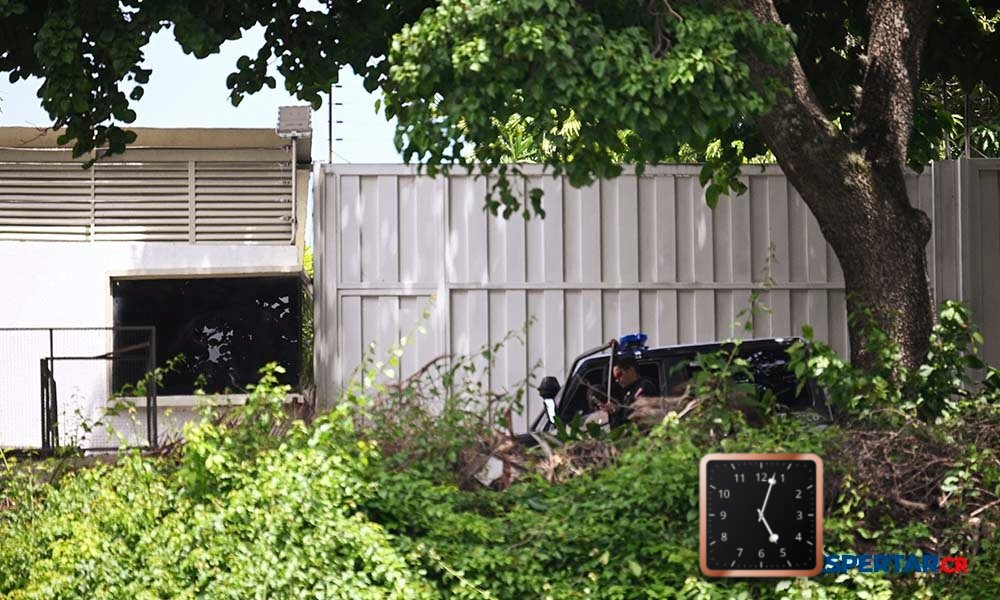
{"hour": 5, "minute": 3}
